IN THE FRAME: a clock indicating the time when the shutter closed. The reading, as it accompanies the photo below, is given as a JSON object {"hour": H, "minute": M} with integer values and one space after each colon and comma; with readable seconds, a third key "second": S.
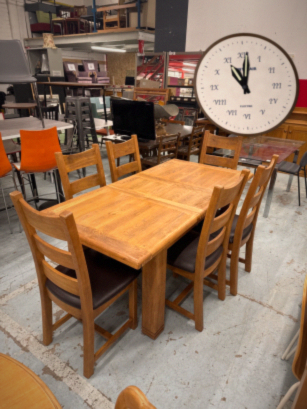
{"hour": 11, "minute": 1}
